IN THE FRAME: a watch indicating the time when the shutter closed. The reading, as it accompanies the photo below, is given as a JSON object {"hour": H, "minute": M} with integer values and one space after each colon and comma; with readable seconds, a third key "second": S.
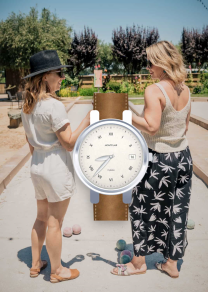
{"hour": 8, "minute": 37}
